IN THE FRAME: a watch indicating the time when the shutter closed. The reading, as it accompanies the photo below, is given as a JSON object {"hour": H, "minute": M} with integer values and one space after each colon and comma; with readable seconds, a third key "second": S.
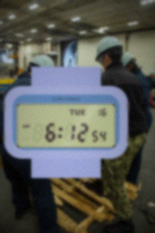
{"hour": 6, "minute": 12}
